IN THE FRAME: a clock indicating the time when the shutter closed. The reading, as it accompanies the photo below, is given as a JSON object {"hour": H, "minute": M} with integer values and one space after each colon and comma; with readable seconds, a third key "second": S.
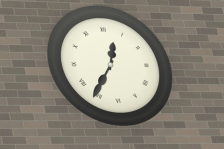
{"hour": 12, "minute": 36}
